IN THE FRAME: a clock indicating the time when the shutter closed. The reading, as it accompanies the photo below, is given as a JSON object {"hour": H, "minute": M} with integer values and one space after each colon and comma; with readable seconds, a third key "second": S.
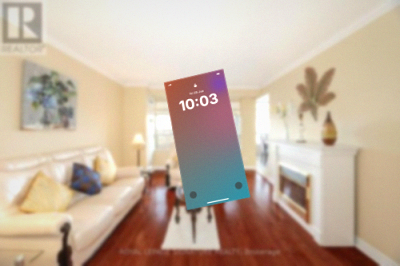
{"hour": 10, "minute": 3}
